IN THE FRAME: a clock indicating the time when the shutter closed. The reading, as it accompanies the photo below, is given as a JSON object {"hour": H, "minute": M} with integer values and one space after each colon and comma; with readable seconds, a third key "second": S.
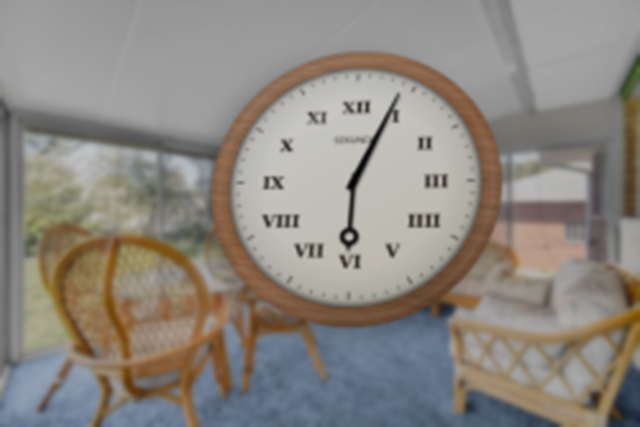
{"hour": 6, "minute": 4}
